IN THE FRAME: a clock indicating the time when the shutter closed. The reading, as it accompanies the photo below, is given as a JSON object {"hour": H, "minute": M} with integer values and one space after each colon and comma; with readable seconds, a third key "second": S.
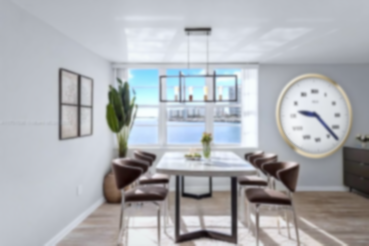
{"hour": 9, "minute": 23}
